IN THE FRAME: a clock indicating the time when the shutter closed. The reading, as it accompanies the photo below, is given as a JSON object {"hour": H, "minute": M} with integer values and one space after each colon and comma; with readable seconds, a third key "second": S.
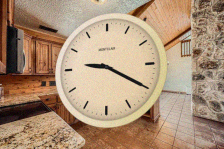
{"hour": 9, "minute": 20}
